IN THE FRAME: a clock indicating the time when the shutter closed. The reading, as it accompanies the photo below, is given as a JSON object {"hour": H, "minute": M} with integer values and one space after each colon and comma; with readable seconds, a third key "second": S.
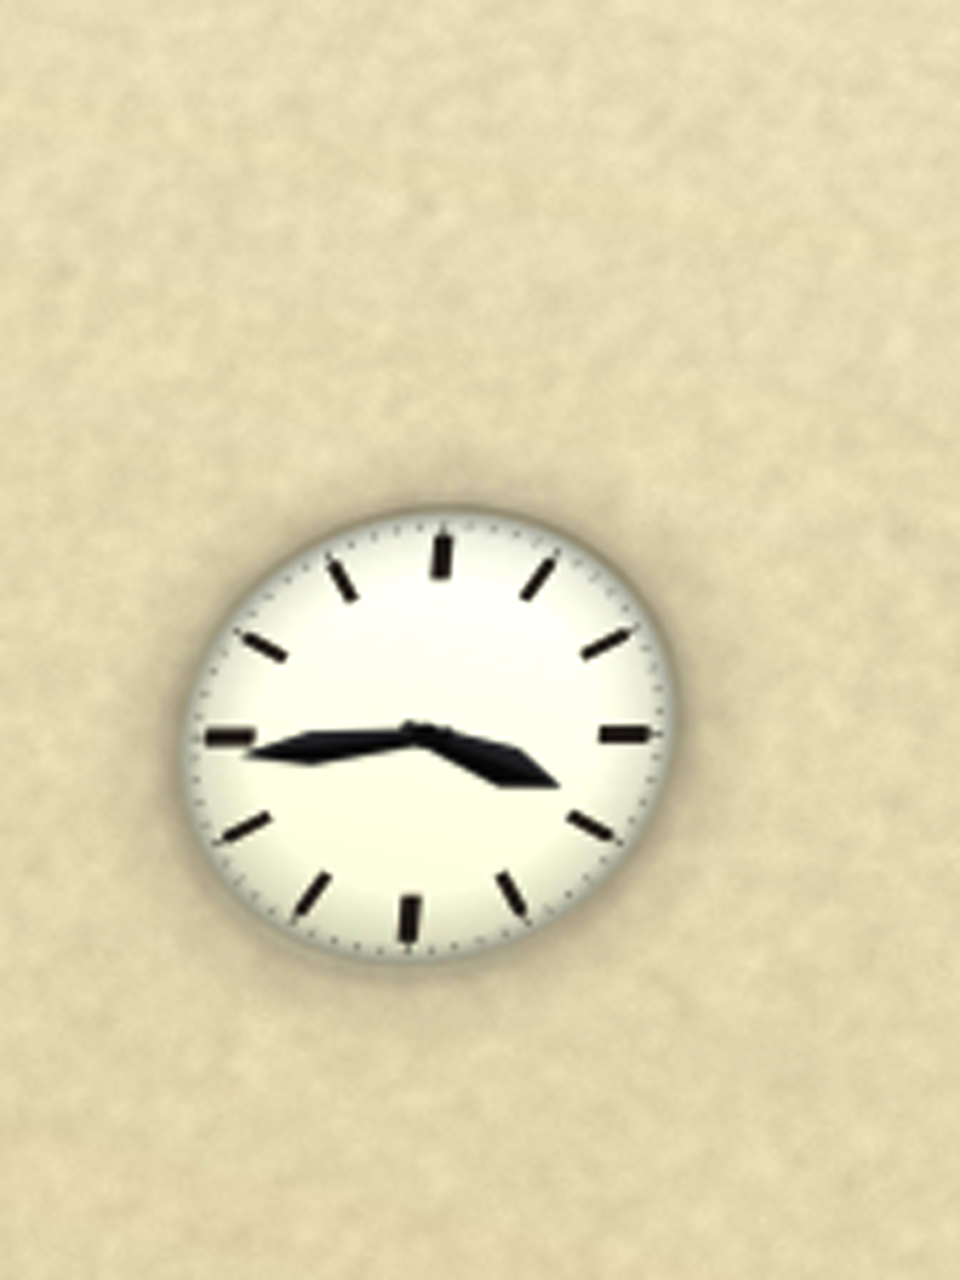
{"hour": 3, "minute": 44}
